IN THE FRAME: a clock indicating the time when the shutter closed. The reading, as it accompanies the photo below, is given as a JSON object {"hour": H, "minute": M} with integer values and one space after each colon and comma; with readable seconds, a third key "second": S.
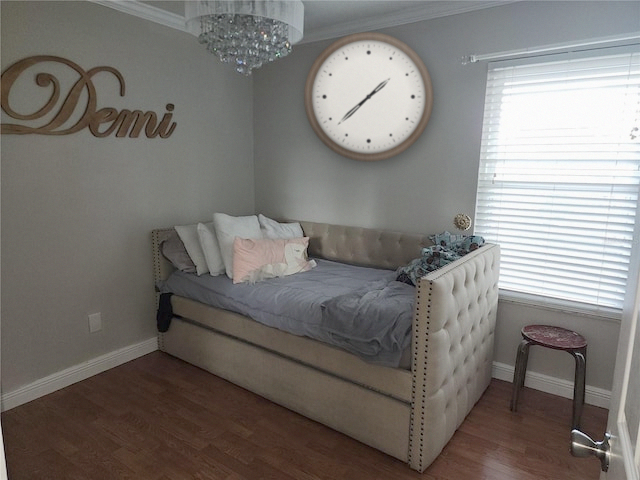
{"hour": 1, "minute": 38}
